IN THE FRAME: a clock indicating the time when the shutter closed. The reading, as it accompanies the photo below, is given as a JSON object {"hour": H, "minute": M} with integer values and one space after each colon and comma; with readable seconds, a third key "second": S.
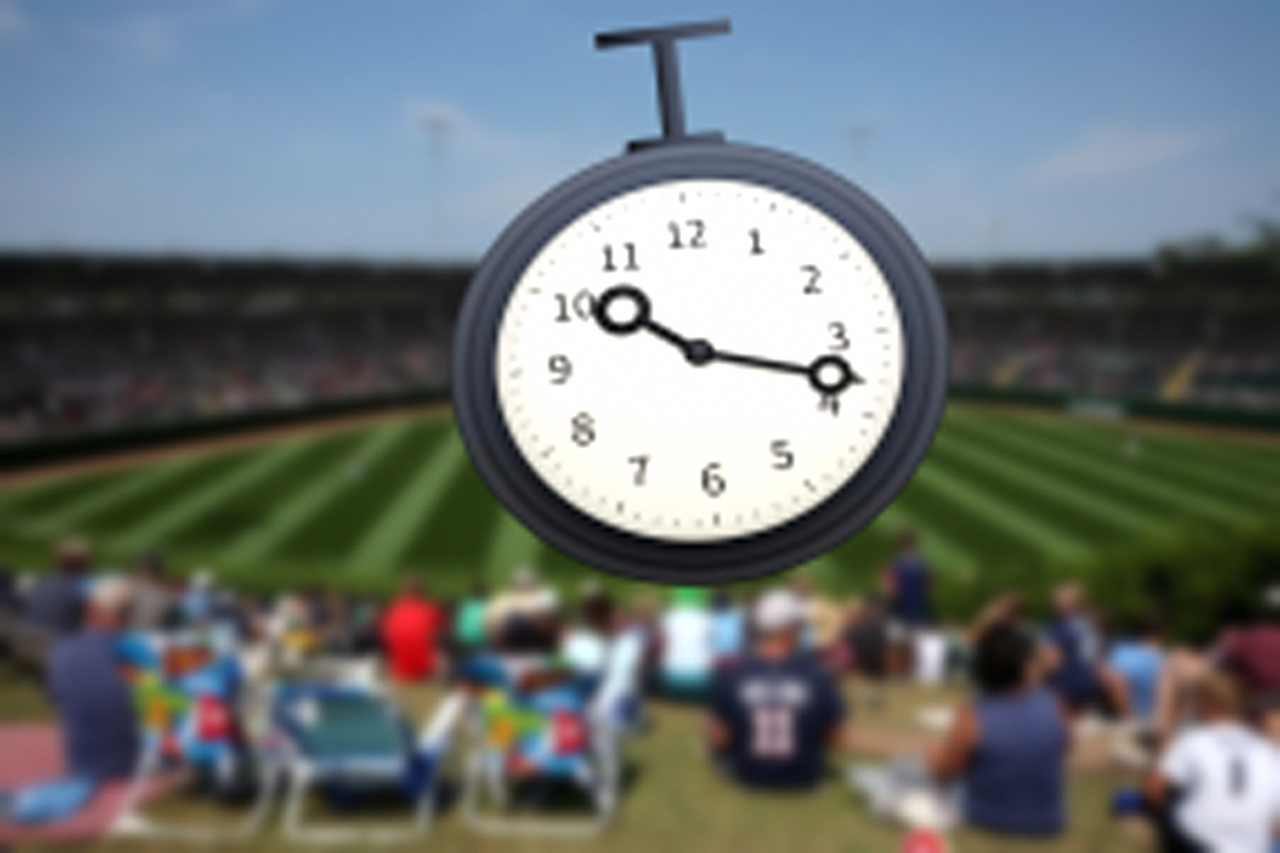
{"hour": 10, "minute": 18}
